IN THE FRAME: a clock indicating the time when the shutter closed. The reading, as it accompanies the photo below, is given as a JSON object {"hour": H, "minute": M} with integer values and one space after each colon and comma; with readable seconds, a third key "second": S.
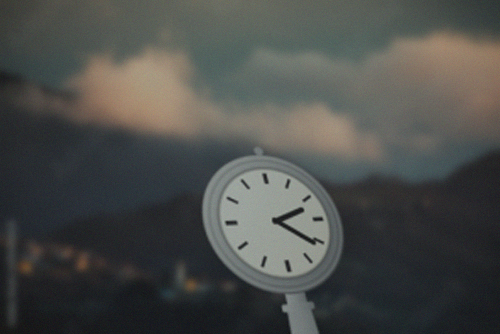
{"hour": 2, "minute": 21}
